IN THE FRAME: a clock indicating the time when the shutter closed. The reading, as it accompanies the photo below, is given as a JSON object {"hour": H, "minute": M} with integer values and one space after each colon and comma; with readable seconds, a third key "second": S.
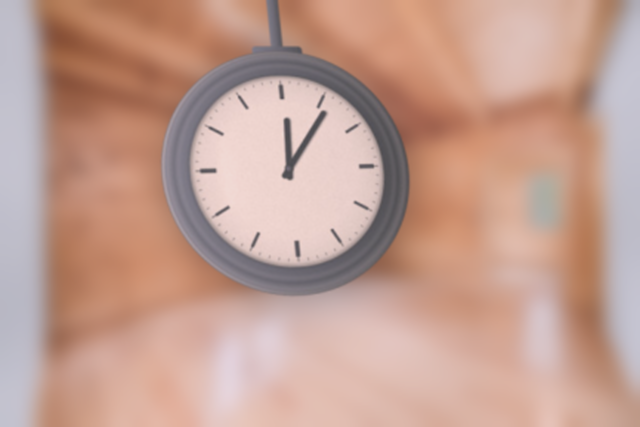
{"hour": 12, "minute": 6}
